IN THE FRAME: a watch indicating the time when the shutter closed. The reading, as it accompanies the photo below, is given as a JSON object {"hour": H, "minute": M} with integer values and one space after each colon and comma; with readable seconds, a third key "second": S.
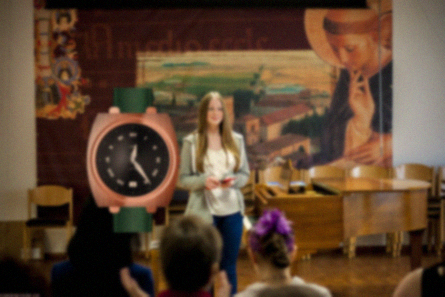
{"hour": 12, "minute": 24}
